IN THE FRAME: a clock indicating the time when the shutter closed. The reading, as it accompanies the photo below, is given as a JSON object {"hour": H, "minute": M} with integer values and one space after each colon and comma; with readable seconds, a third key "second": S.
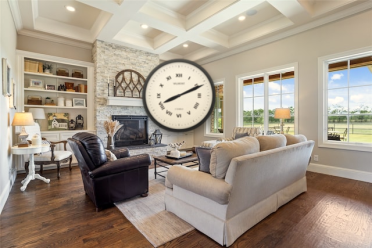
{"hour": 8, "minute": 11}
